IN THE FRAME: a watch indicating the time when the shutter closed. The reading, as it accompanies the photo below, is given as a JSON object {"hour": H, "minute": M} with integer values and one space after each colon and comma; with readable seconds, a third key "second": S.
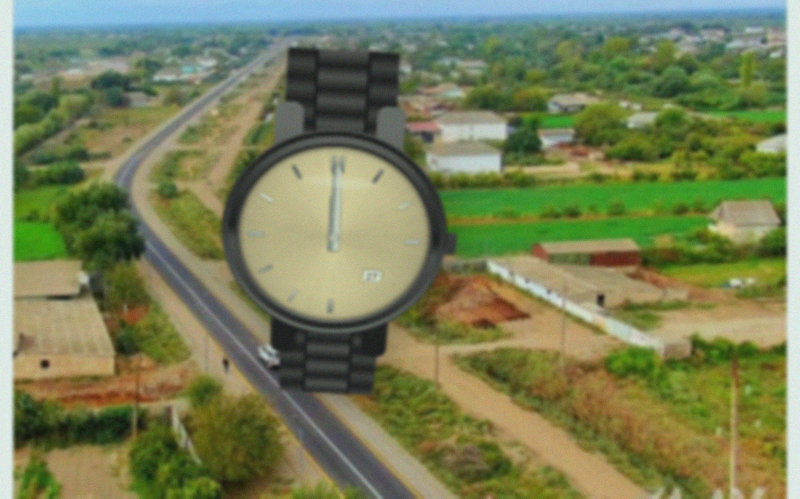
{"hour": 12, "minute": 0}
